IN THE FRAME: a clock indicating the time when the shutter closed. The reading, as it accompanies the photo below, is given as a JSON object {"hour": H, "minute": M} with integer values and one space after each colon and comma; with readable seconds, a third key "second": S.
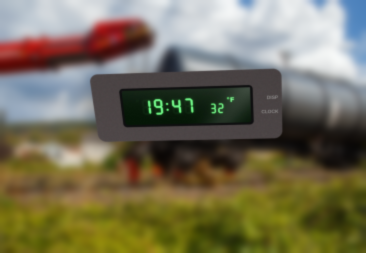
{"hour": 19, "minute": 47}
